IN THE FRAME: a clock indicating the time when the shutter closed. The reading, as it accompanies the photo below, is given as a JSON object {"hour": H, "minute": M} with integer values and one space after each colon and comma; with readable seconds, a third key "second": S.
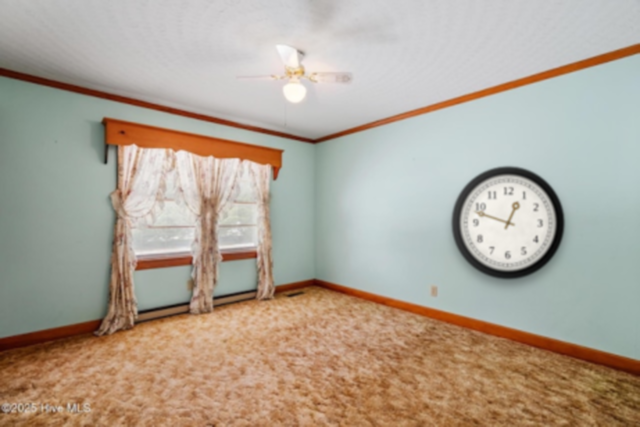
{"hour": 12, "minute": 48}
